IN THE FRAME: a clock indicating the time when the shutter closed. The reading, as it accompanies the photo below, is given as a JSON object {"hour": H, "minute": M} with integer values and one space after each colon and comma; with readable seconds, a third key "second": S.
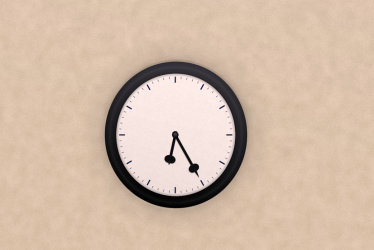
{"hour": 6, "minute": 25}
